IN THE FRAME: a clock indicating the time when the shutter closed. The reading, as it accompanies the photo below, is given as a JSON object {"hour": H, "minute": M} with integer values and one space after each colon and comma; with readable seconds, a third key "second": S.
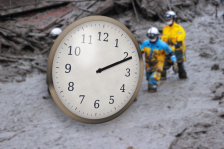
{"hour": 2, "minute": 11}
